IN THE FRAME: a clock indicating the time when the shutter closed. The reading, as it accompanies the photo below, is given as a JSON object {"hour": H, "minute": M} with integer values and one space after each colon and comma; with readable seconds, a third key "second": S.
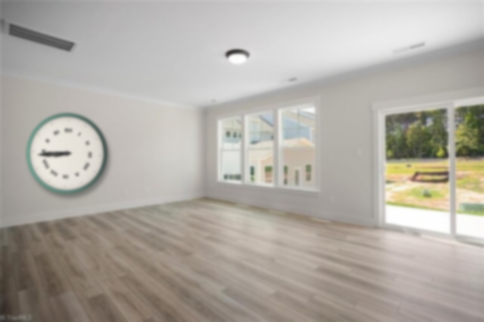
{"hour": 8, "minute": 44}
